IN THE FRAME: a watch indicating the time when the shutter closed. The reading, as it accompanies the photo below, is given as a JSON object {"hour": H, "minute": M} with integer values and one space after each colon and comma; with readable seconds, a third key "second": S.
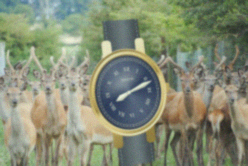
{"hour": 8, "minute": 12}
